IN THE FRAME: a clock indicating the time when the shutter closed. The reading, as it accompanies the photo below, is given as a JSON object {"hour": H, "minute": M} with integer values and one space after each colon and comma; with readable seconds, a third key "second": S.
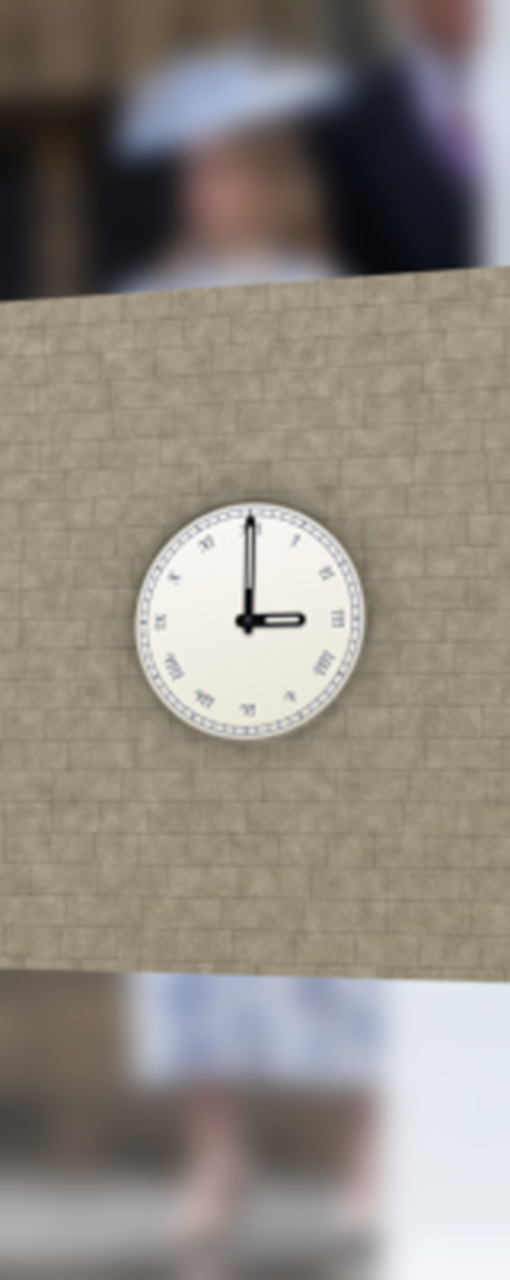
{"hour": 3, "minute": 0}
